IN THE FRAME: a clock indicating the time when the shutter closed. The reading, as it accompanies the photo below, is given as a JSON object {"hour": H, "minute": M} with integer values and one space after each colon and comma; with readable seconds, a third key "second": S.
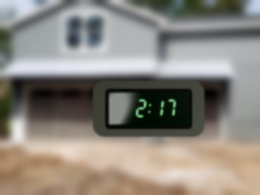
{"hour": 2, "minute": 17}
